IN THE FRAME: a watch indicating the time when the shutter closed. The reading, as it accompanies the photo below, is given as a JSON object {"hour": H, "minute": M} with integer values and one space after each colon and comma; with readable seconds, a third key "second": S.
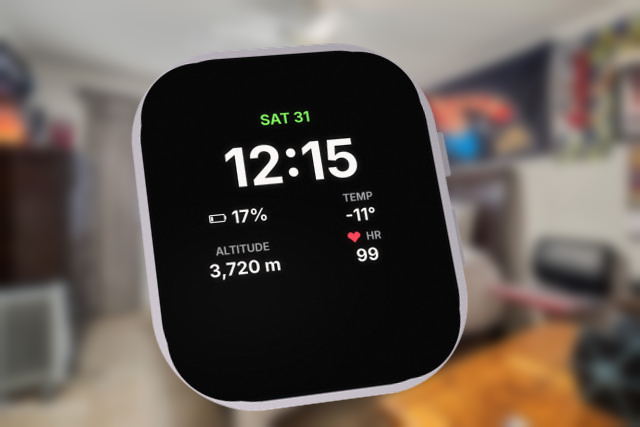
{"hour": 12, "minute": 15}
